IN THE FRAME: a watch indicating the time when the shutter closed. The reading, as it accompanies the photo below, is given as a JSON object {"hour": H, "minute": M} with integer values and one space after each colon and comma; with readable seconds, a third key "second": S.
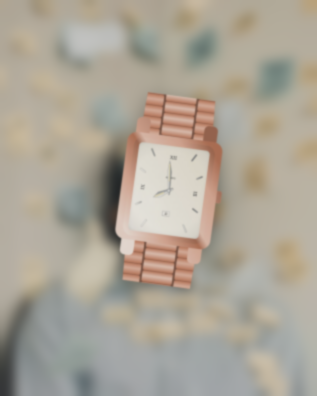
{"hour": 7, "minute": 59}
